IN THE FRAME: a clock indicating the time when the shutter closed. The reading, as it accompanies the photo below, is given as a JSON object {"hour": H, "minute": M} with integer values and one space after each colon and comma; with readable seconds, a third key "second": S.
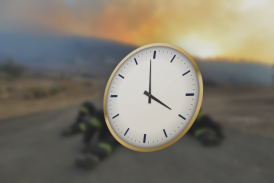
{"hour": 3, "minute": 59}
